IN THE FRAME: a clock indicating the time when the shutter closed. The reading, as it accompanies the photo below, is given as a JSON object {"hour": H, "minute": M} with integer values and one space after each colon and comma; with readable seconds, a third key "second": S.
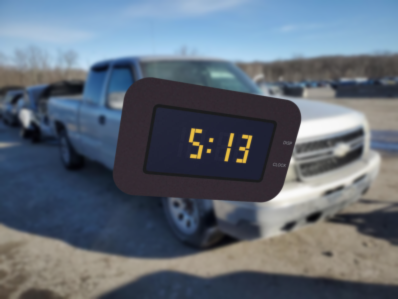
{"hour": 5, "minute": 13}
